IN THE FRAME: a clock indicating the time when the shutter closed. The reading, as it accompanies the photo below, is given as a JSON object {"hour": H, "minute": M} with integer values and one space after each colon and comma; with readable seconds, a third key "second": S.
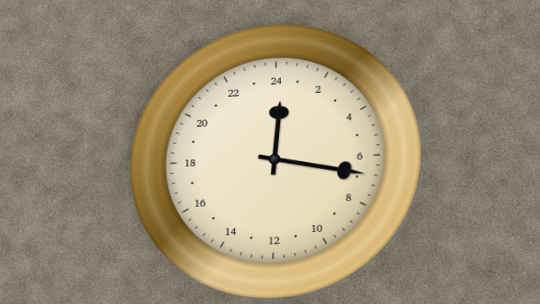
{"hour": 0, "minute": 17}
